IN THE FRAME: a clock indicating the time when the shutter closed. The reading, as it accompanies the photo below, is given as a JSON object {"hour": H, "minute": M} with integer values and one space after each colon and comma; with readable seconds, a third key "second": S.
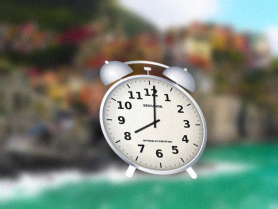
{"hour": 8, "minute": 1}
